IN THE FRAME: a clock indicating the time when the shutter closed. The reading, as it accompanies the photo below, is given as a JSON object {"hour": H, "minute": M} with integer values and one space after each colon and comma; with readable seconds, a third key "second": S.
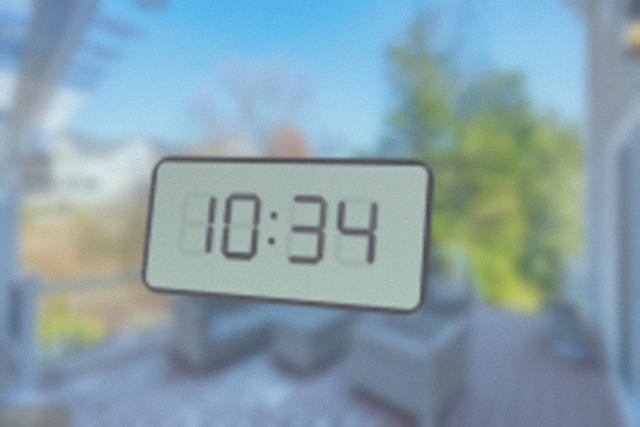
{"hour": 10, "minute": 34}
